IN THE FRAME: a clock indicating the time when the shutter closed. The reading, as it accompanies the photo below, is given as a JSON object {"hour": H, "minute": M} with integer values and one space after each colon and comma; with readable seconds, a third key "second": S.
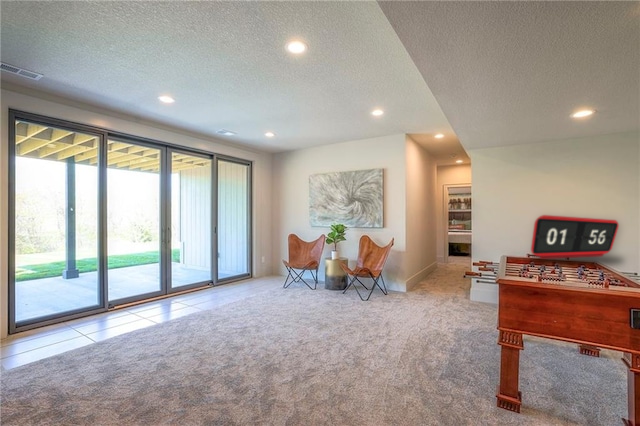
{"hour": 1, "minute": 56}
